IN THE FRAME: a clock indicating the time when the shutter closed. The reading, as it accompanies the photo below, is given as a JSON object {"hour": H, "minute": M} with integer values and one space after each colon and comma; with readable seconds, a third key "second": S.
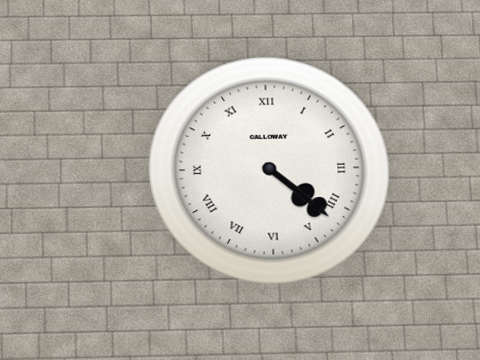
{"hour": 4, "minute": 22}
